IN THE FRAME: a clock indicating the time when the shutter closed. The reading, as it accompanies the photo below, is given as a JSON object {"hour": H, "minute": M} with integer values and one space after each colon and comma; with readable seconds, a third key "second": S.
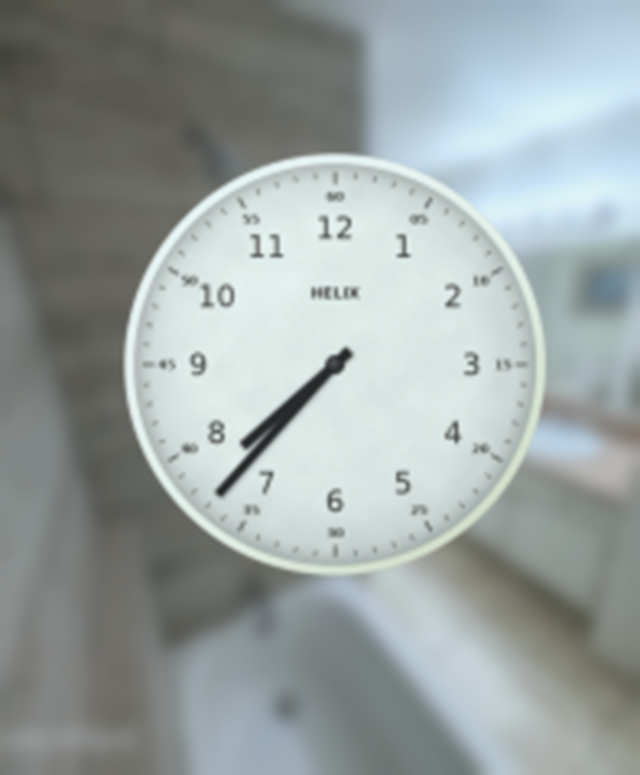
{"hour": 7, "minute": 37}
